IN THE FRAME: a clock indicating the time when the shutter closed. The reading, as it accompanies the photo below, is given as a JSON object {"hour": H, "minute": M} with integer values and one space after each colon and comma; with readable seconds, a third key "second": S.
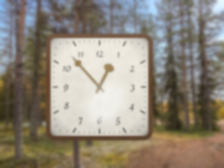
{"hour": 12, "minute": 53}
